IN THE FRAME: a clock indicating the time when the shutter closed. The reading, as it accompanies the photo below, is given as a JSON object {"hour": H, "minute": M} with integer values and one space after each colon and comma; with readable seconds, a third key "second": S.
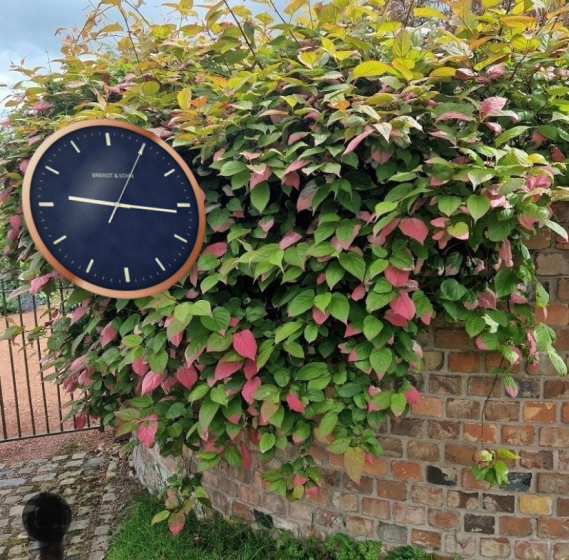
{"hour": 9, "minute": 16, "second": 5}
